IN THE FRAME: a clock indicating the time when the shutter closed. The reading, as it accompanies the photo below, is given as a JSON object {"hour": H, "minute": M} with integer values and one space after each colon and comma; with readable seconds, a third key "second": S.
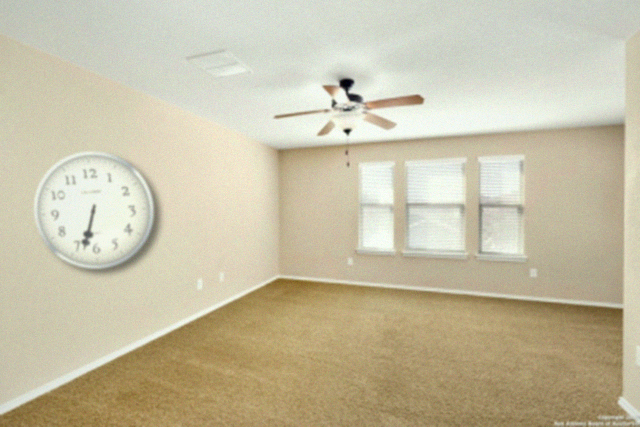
{"hour": 6, "minute": 33}
